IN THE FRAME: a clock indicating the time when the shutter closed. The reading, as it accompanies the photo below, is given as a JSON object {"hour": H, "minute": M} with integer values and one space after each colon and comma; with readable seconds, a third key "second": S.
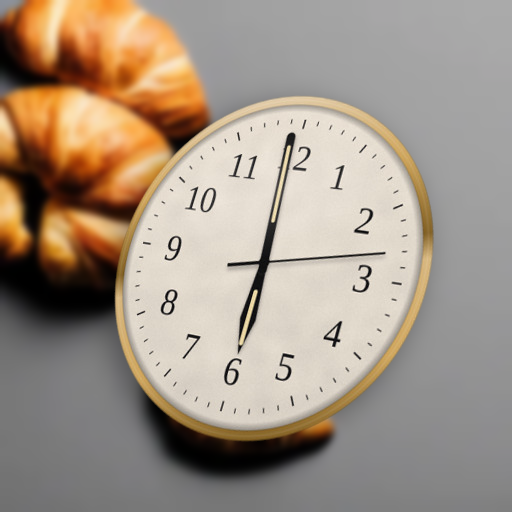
{"hour": 5, "minute": 59, "second": 13}
